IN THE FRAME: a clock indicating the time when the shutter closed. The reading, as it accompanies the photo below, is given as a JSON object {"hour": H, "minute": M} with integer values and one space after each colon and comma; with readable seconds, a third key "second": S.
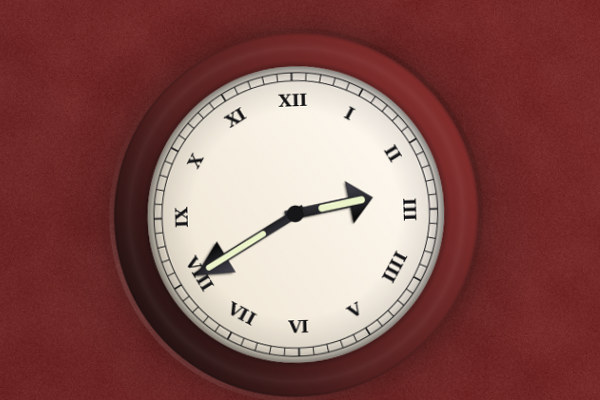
{"hour": 2, "minute": 40}
